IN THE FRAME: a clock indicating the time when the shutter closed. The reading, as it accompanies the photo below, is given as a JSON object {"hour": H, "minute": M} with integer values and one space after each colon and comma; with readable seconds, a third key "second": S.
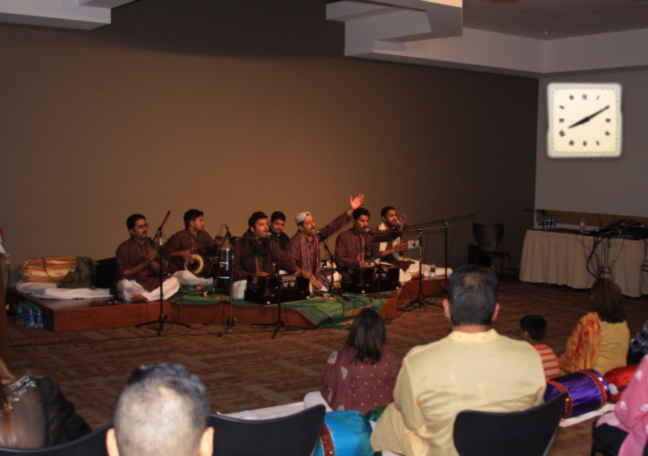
{"hour": 8, "minute": 10}
